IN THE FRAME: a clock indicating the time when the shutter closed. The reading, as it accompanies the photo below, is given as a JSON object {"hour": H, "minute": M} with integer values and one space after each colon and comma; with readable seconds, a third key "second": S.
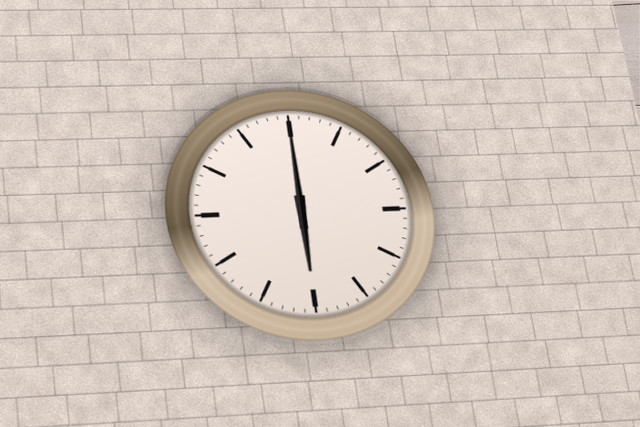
{"hour": 6, "minute": 0}
